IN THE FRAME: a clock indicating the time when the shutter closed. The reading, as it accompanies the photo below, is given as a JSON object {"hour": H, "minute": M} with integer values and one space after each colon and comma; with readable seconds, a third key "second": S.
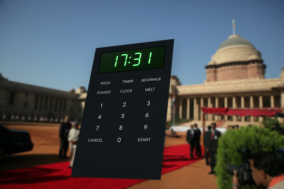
{"hour": 17, "minute": 31}
